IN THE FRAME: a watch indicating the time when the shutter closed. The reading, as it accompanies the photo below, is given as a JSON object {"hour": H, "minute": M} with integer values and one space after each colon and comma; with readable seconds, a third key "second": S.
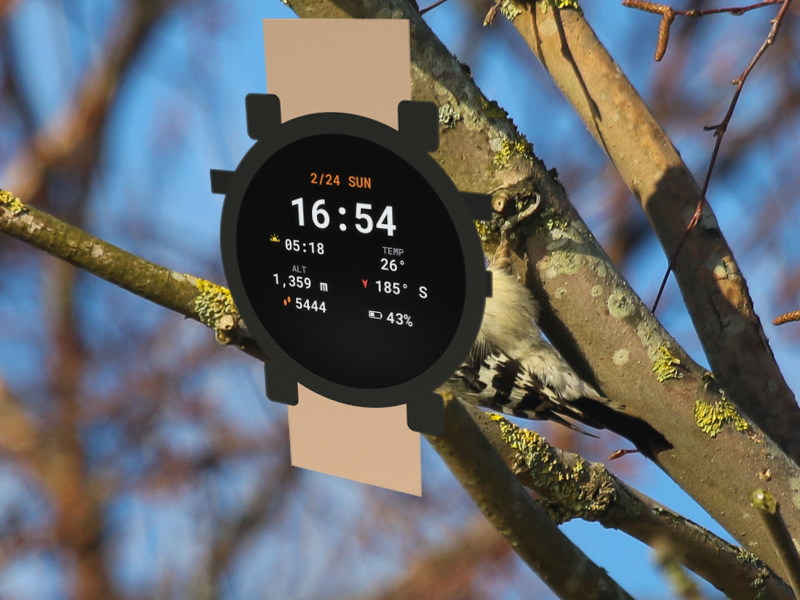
{"hour": 16, "minute": 54}
